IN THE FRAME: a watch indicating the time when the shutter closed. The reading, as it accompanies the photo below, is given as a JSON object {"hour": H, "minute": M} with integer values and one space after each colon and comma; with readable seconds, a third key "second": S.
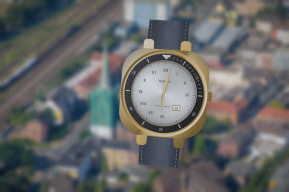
{"hour": 6, "minute": 2}
